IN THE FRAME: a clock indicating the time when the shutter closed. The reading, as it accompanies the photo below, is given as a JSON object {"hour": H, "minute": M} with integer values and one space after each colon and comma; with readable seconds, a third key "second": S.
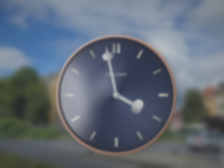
{"hour": 3, "minute": 58}
